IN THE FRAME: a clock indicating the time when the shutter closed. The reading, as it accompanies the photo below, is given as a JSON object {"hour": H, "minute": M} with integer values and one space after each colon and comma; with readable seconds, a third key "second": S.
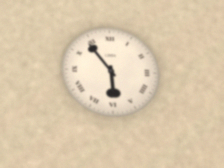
{"hour": 5, "minute": 54}
